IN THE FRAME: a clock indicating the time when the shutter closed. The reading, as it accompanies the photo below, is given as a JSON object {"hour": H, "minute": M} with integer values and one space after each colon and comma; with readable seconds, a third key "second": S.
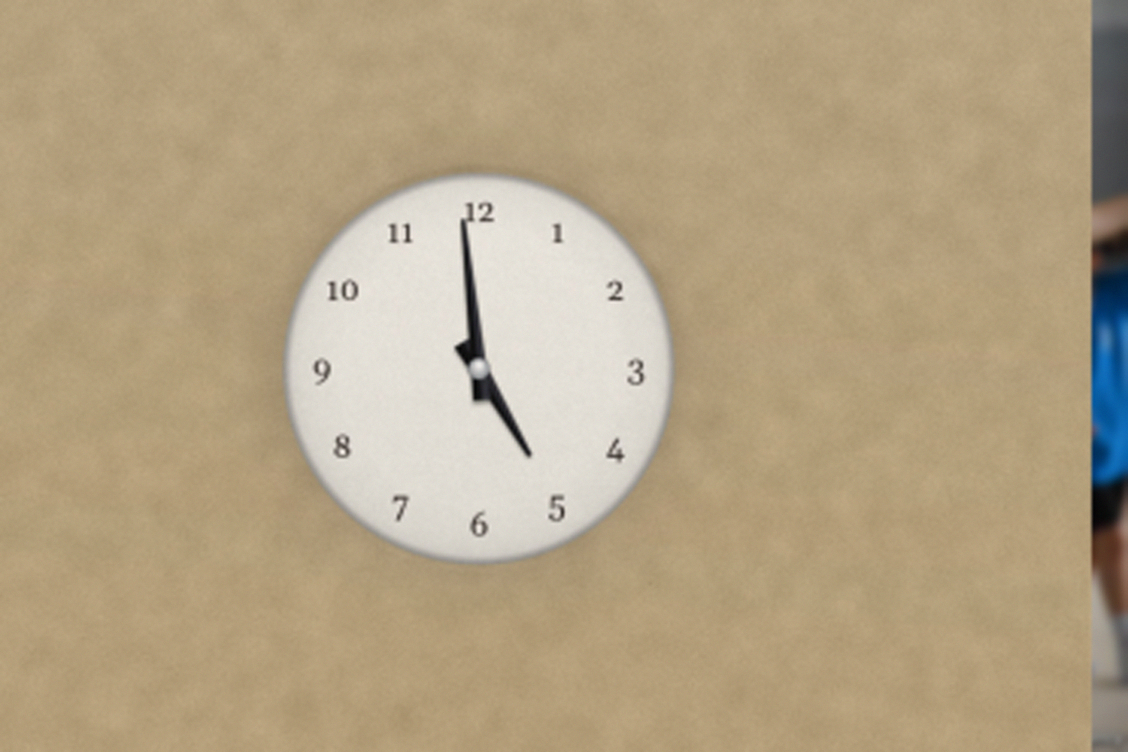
{"hour": 4, "minute": 59}
